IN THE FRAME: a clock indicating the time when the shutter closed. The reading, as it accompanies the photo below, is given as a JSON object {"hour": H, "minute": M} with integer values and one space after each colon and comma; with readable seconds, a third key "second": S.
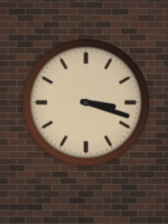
{"hour": 3, "minute": 18}
